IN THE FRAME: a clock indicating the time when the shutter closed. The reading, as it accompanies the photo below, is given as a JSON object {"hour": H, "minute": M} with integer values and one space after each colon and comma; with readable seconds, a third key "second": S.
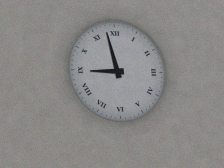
{"hour": 8, "minute": 58}
